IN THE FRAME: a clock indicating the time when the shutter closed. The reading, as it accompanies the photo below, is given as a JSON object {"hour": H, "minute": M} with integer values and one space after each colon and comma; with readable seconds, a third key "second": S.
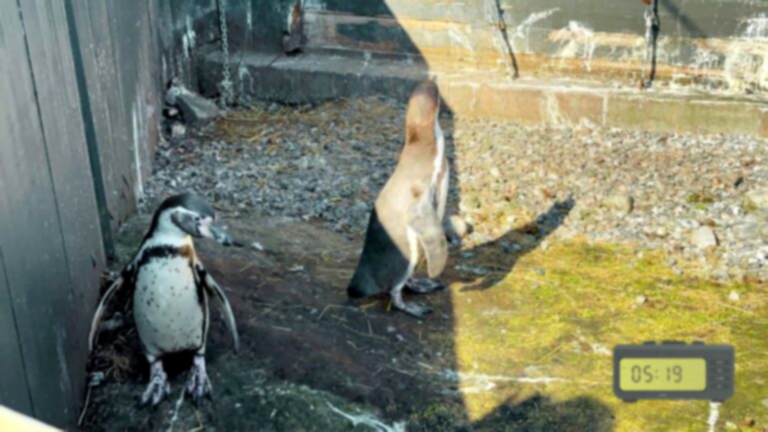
{"hour": 5, "minute": 19}
